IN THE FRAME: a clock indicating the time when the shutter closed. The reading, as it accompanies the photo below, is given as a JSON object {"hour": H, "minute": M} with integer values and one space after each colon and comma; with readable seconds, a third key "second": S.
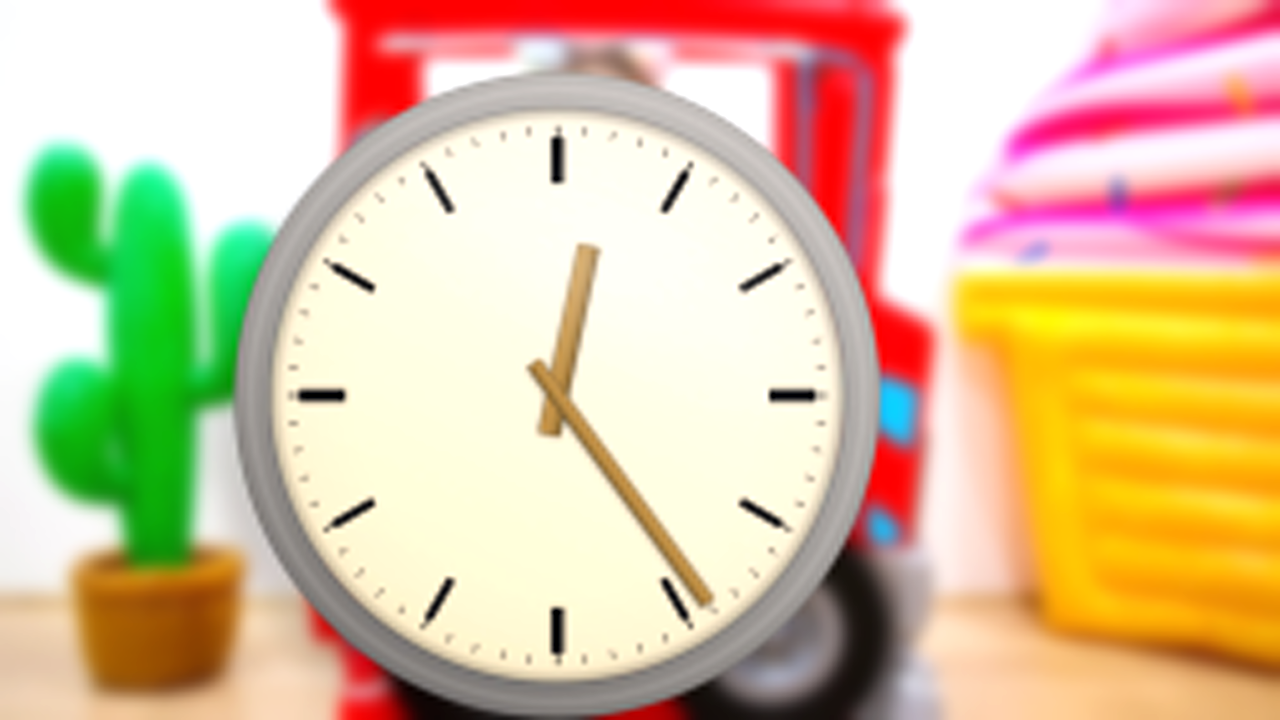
{"hour": 12, "minute": 24}
